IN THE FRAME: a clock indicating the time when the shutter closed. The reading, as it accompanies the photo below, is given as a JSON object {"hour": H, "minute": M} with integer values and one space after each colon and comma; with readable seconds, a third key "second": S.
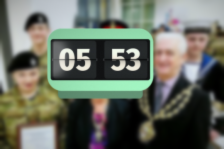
{"hour": 5, "minute": 53}
